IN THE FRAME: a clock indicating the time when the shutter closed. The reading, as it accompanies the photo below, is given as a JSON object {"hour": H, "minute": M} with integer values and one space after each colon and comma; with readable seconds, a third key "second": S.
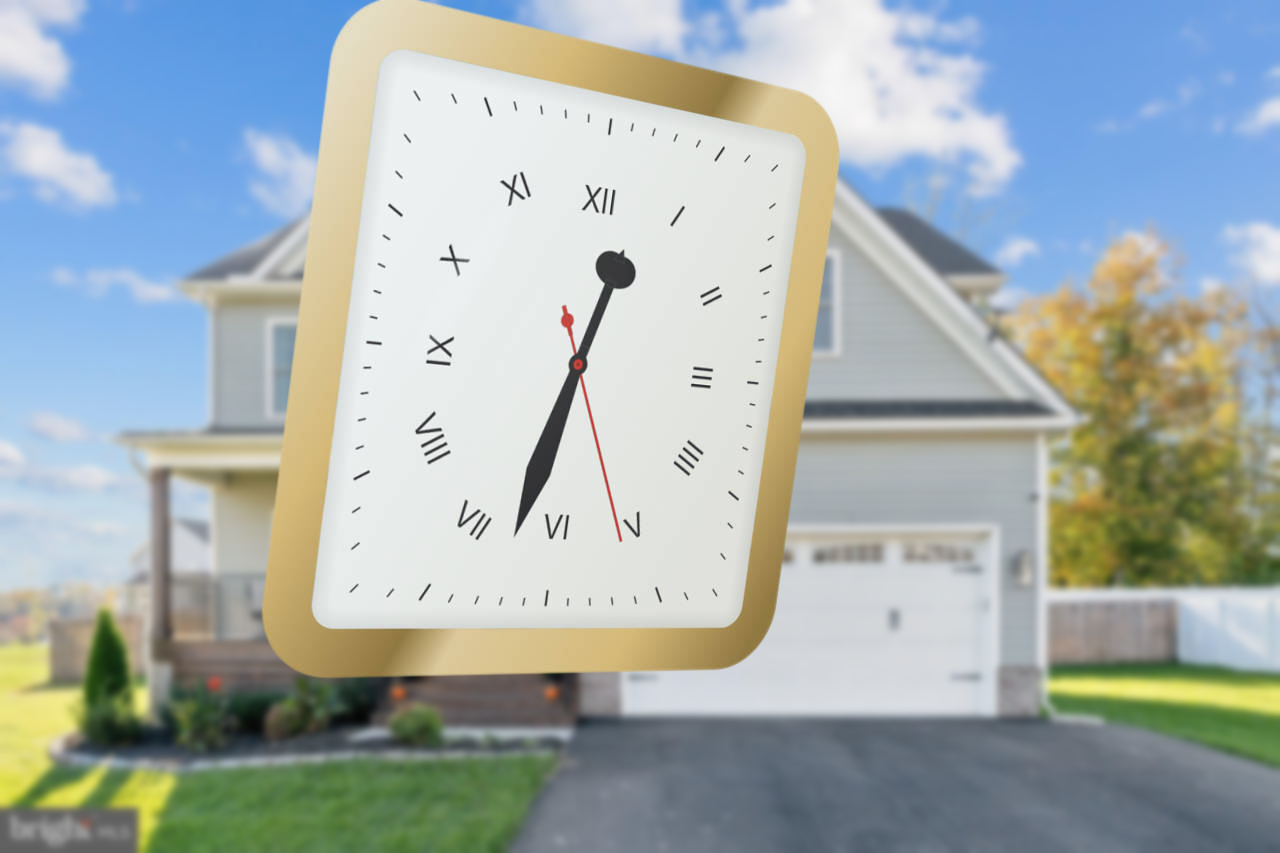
{"hour": 12, "minute": 32, "second": 26}
